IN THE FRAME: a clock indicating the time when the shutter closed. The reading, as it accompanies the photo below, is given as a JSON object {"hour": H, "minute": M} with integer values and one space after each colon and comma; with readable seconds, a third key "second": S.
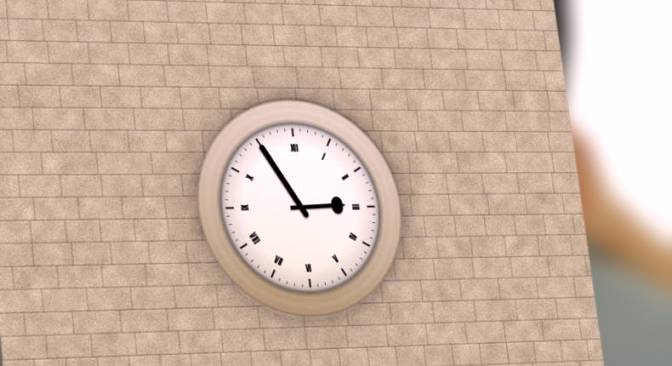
{"hour": 2, "minute": 55}
